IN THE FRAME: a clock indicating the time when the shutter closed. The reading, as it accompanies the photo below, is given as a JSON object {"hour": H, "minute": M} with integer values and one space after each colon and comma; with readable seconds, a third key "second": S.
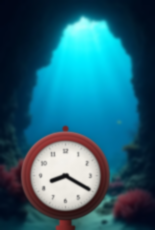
{"hour": 8, "minute": 20}
